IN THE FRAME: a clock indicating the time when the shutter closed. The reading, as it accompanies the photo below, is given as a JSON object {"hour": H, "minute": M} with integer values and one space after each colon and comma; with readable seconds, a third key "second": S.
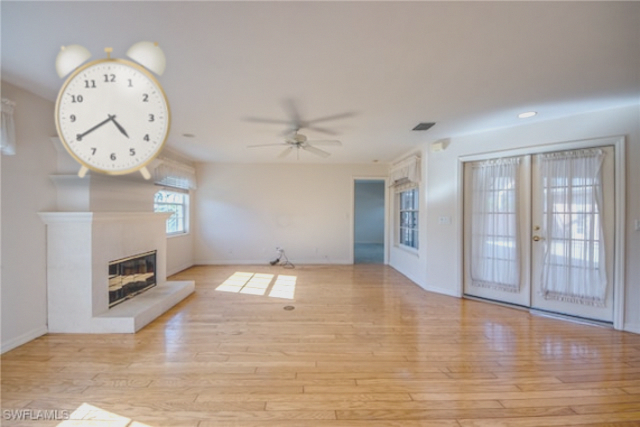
{"hour": 4, "minute": 40}
